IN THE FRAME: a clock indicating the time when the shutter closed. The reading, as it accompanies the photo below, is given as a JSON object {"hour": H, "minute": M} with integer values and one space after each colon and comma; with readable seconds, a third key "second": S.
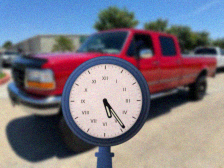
{"hour": 5, "minute": 24}
